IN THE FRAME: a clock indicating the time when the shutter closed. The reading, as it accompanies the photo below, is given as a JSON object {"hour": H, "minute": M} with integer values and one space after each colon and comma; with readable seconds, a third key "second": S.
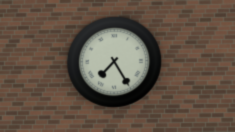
{"hour": 7, "minute": 25}
